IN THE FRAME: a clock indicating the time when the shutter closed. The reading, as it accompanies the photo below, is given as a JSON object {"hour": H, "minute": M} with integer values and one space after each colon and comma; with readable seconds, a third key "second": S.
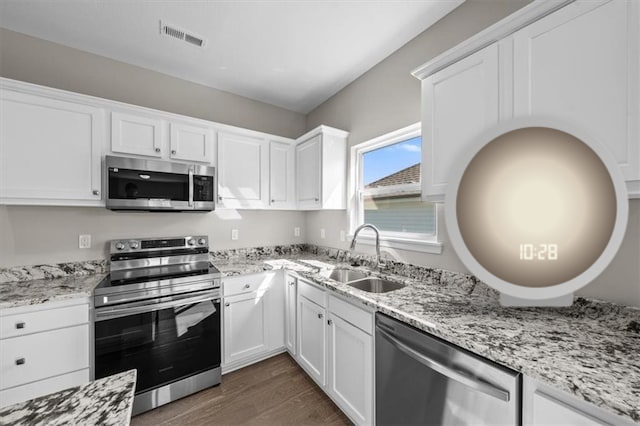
{"hour": 10, "minute": 28}
